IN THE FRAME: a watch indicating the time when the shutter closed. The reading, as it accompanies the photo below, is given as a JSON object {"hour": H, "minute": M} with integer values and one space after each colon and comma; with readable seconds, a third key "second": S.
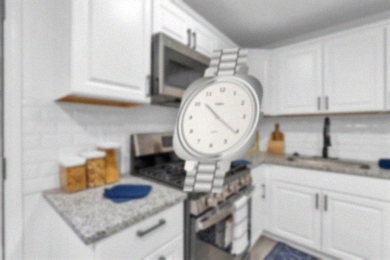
{"hour": 10, "minute": 21}
